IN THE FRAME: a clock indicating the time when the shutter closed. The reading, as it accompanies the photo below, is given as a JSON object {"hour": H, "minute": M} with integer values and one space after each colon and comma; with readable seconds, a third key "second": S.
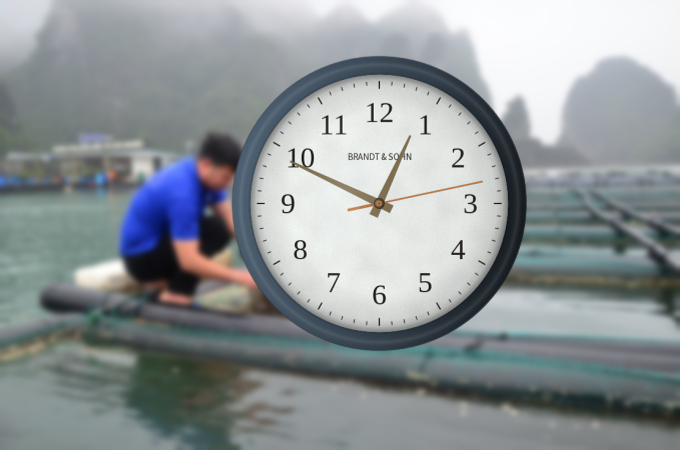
{"hour": 12, "minute": 49, "second": 13}
